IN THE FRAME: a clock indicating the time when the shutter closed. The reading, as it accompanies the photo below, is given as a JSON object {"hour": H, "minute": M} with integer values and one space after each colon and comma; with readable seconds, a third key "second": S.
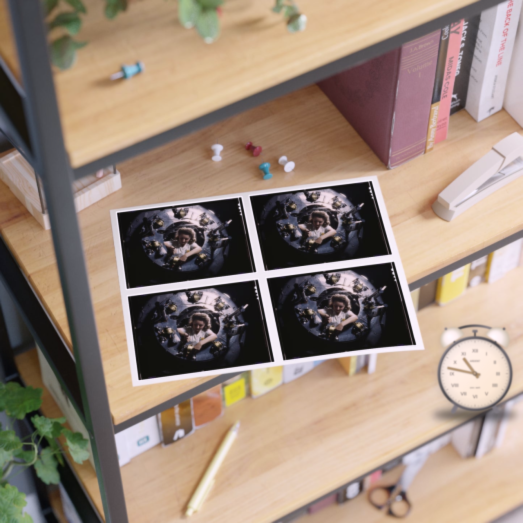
{"hour": 10, "minute": 47}
